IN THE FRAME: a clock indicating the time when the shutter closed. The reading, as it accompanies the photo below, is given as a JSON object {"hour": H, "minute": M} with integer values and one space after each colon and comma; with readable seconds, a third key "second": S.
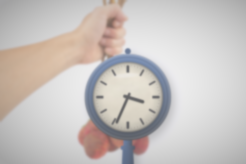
{"hour": 3, "minute": 34}
